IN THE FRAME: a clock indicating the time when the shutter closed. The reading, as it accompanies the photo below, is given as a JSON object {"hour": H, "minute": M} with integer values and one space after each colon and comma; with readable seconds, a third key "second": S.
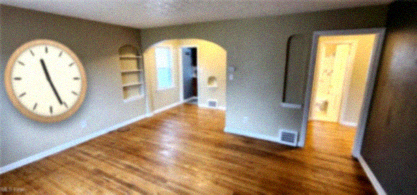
{"hour": 11, "minute": 26}
